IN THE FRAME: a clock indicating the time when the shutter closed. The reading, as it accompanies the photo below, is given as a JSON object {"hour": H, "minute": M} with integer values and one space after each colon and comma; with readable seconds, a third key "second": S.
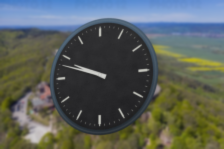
{"hour": 9, "minute": 48}
